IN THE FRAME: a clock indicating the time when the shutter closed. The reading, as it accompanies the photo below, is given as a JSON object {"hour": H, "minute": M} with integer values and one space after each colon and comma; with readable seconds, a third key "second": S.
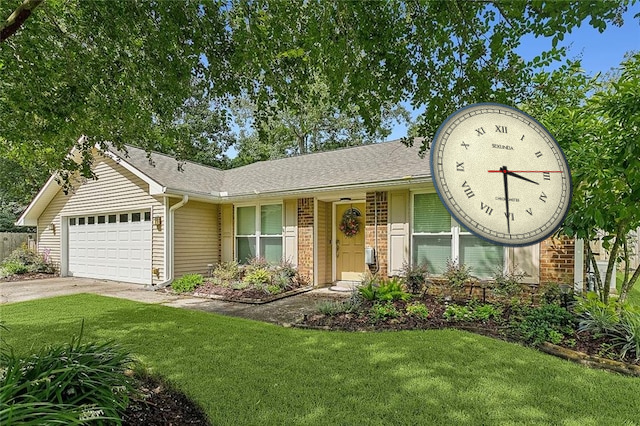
{"hour": 3, "minute": 30, "second": 14}
